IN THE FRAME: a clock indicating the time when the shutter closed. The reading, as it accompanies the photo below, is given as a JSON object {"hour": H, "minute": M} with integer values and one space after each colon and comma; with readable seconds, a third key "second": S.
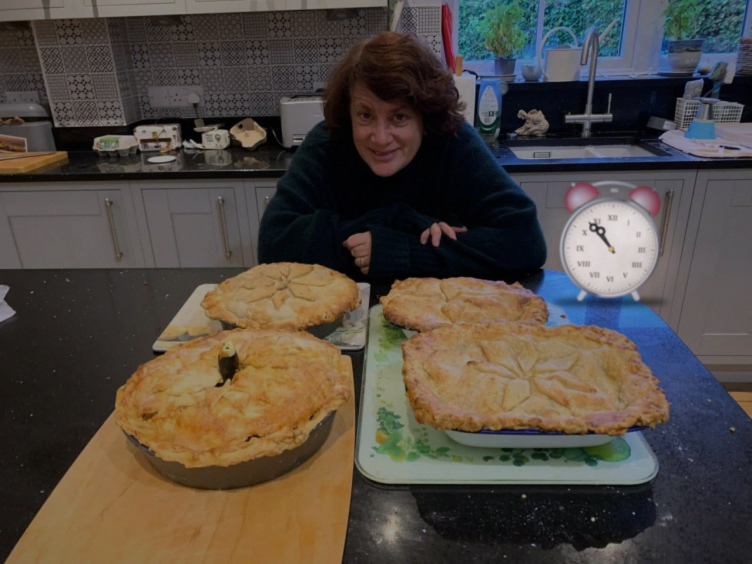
{"hour": 10, "minute": 53}
